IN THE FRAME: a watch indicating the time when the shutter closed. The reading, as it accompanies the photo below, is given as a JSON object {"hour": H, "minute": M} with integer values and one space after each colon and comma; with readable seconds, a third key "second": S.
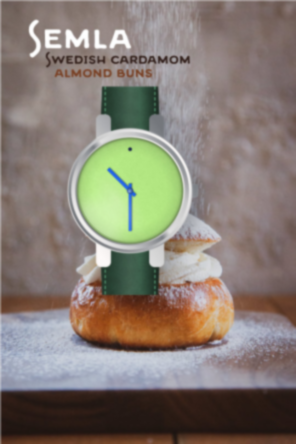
{"hour": 10, "minute": 30}
